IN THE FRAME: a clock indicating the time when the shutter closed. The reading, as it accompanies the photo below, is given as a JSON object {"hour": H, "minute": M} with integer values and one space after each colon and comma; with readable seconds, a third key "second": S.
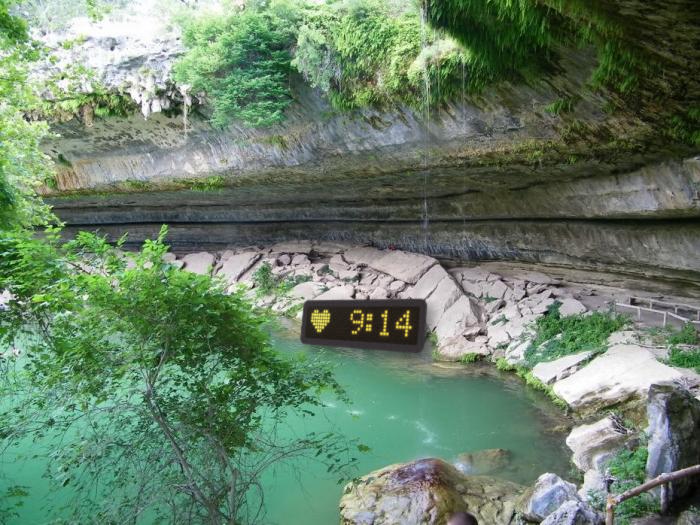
{"hour": 9, "minute": 14}
